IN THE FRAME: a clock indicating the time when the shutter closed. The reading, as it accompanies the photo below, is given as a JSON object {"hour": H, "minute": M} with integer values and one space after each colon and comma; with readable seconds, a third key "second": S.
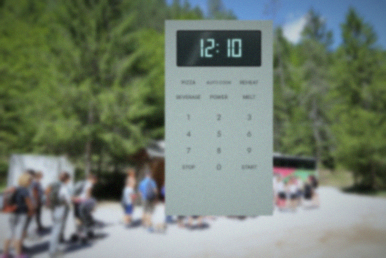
{"hour": 12, "minute": 10}
